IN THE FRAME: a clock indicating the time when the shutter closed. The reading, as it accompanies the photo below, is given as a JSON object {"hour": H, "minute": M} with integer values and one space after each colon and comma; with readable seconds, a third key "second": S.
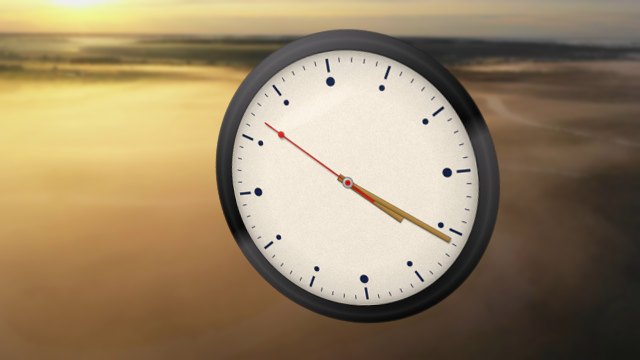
{"hour": 4, "minute": 20, "second": 52}
